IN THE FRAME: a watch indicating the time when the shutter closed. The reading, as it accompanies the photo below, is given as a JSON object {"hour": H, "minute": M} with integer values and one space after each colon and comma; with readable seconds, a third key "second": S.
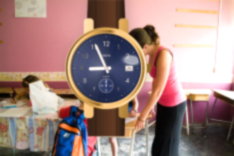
{"hour": 8, "minute": 56}
